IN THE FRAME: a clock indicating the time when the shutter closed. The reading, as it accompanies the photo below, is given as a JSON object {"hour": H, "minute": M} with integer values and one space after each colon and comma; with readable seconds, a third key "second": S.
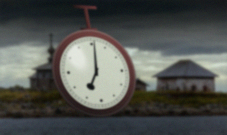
{"hour": 7, "minute": 1}
